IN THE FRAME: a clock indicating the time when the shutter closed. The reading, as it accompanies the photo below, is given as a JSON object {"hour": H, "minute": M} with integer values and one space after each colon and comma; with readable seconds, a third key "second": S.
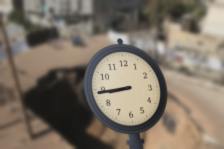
{"hour": 8, "minute": 44}
